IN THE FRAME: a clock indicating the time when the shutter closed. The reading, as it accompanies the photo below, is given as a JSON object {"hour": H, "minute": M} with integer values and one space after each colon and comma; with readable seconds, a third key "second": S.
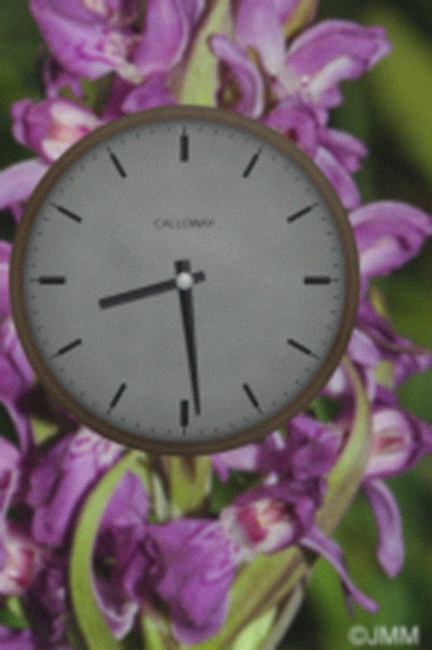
{"hour": 8, "minute": 29}
